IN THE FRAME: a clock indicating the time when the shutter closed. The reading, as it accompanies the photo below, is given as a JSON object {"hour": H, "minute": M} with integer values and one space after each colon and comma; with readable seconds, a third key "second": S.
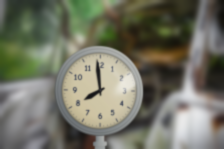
{"hour": 7, "minute": 59}
